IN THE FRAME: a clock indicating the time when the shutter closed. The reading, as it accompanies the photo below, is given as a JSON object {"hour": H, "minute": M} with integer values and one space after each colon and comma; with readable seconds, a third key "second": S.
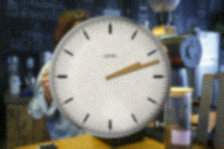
{"hour": 2, "minute": 12}
